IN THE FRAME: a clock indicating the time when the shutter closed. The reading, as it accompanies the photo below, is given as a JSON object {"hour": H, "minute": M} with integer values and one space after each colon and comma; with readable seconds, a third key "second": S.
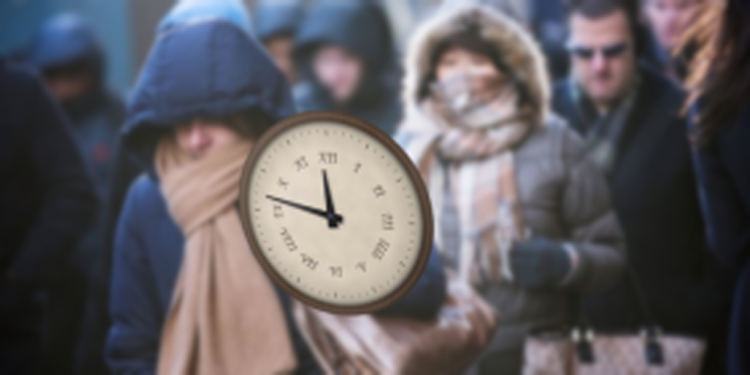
{"hour": 11, "minute": 47}
